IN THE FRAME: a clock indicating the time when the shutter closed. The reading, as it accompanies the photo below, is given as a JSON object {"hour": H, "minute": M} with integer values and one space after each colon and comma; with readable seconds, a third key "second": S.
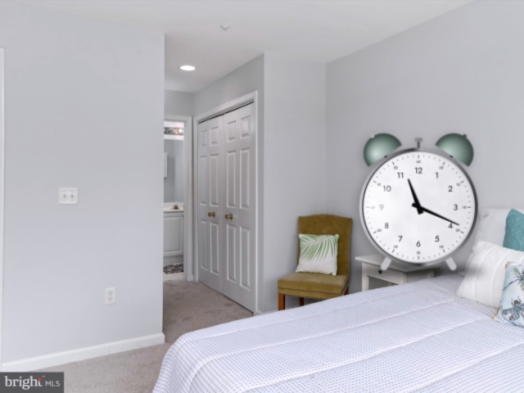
{"hour": 11, "minute": 19}
